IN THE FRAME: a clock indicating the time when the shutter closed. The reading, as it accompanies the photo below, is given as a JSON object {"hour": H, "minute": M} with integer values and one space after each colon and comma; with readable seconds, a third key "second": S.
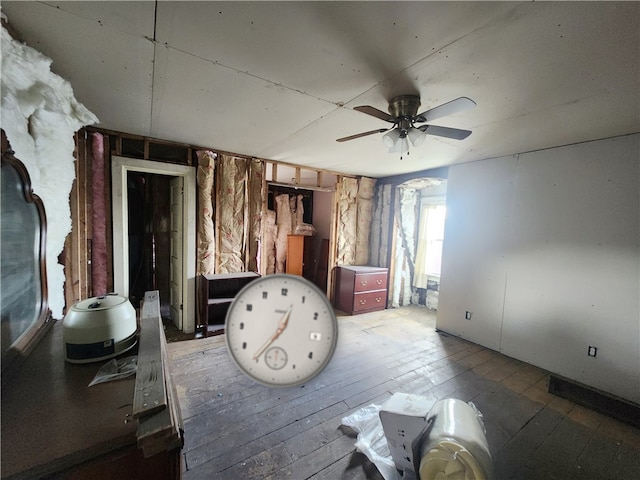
{"hour": 12, "minute": 36}
